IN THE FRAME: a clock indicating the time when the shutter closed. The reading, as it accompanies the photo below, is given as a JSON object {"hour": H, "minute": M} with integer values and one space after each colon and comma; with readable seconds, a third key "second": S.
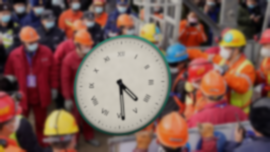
{"hour": 4, "minute": 29}
